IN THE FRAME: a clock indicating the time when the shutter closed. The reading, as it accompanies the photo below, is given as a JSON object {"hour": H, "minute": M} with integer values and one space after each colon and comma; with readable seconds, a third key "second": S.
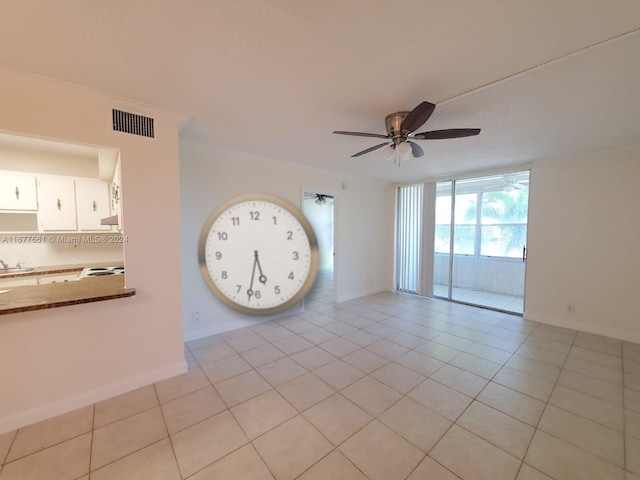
{"hour": 5, "minute": 32}
